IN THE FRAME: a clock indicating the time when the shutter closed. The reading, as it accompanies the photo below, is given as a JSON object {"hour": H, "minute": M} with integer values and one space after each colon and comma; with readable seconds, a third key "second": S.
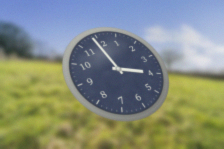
{"hour": 3, "minute": 59}
